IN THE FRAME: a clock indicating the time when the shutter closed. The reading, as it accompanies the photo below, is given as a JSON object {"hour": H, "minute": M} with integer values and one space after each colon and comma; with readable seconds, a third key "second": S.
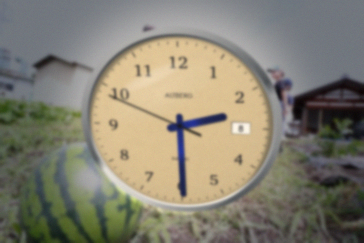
{"hour": 2, "minute": 29, "second": 49}
